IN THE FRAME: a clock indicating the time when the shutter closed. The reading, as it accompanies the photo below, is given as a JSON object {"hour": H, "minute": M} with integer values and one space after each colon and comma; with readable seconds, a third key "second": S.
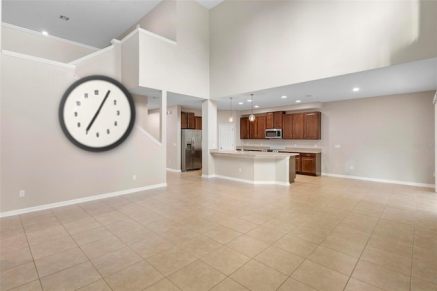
{"hour": 7, "minute": 5}
